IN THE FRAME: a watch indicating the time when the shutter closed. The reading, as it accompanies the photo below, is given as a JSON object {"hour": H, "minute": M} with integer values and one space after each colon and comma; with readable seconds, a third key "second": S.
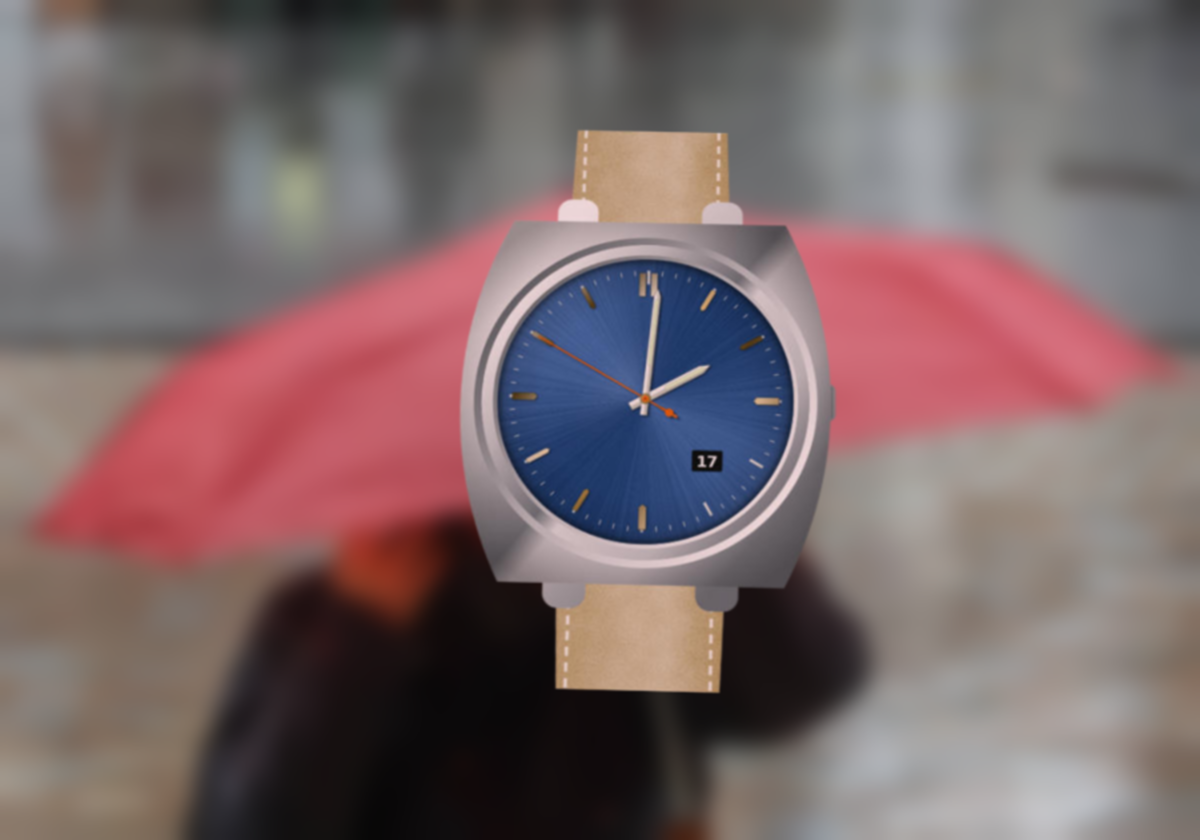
{"hour": 2, "minute": 0, "second": 50}
